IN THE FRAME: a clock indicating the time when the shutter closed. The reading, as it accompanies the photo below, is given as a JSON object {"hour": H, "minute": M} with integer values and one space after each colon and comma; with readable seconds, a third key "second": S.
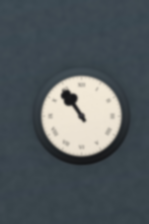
{"hour": 10, "minute": 54}
